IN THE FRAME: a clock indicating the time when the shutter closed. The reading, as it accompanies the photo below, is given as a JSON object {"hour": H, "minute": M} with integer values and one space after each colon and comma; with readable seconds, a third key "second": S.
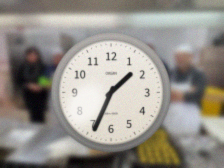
{"hour": 1, "minute": 34}
